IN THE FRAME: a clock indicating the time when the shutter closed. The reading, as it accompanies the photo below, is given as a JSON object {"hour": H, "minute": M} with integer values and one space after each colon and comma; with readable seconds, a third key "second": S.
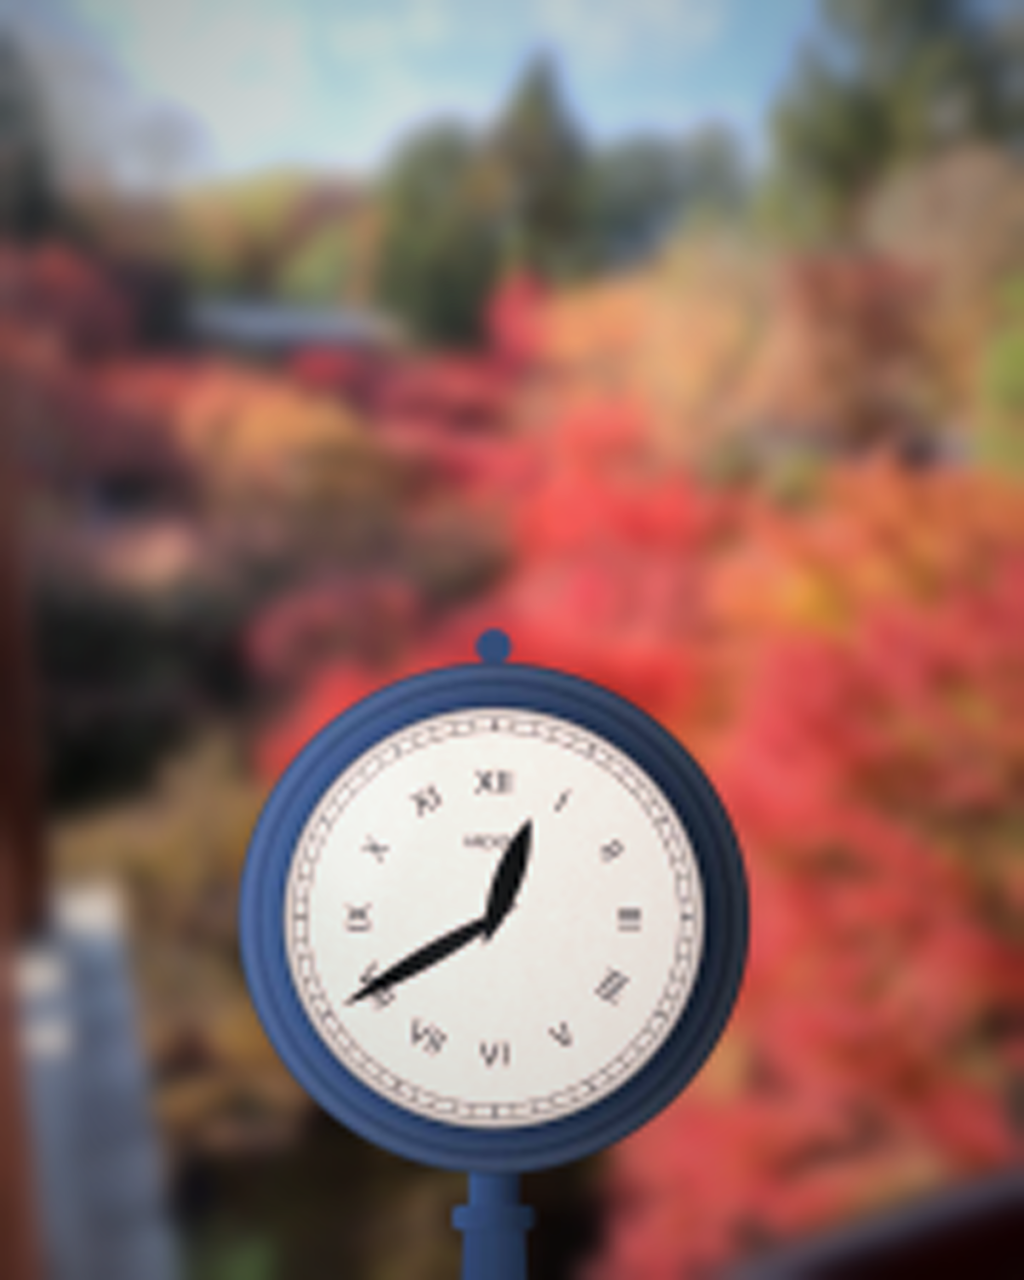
{"hour": 12, "minute": 40}
